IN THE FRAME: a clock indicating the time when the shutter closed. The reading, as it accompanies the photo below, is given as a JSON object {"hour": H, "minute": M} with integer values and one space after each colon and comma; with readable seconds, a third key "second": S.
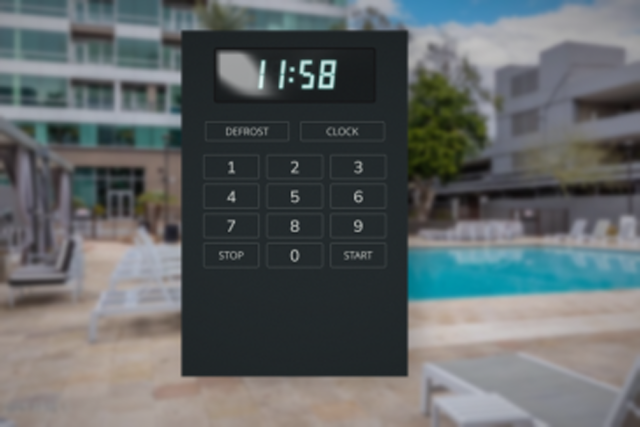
{"hour": 11, "minute": 58}
